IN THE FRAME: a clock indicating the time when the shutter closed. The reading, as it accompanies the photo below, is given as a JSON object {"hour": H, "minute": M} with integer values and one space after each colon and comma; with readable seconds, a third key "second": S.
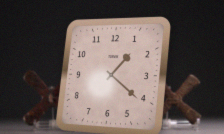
{"hour": 1, "minute": 21}
